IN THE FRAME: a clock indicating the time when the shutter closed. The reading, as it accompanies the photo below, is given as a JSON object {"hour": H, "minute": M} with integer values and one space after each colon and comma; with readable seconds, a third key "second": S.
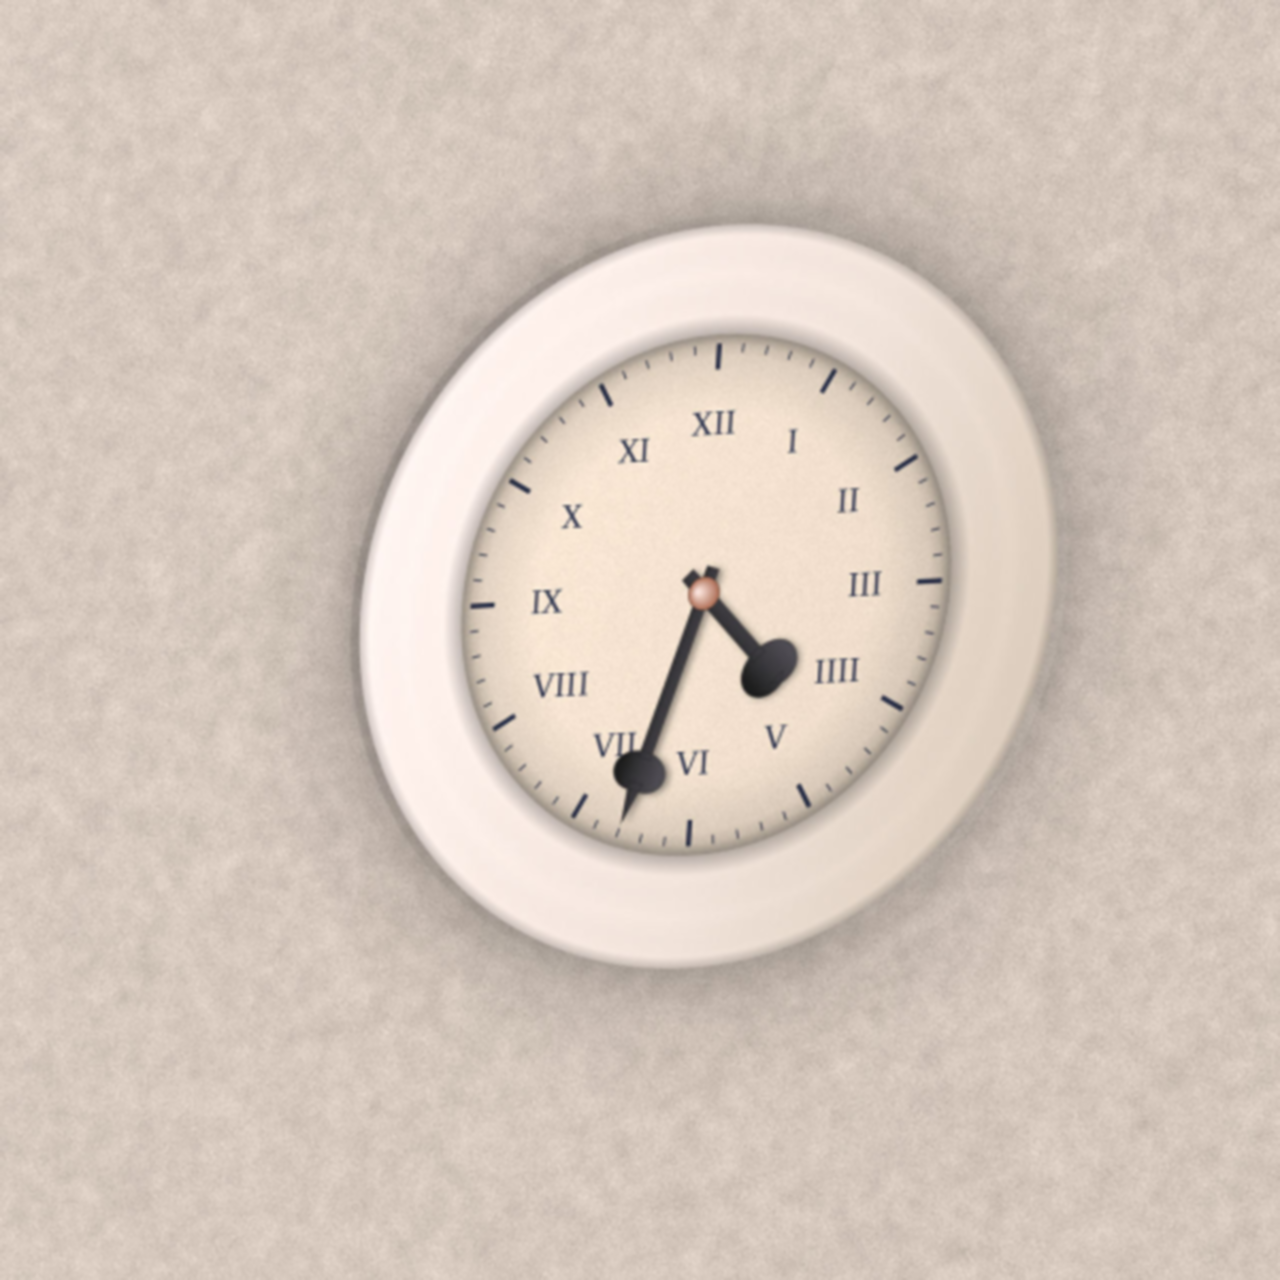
{"hour": 4, "minute": 33}
